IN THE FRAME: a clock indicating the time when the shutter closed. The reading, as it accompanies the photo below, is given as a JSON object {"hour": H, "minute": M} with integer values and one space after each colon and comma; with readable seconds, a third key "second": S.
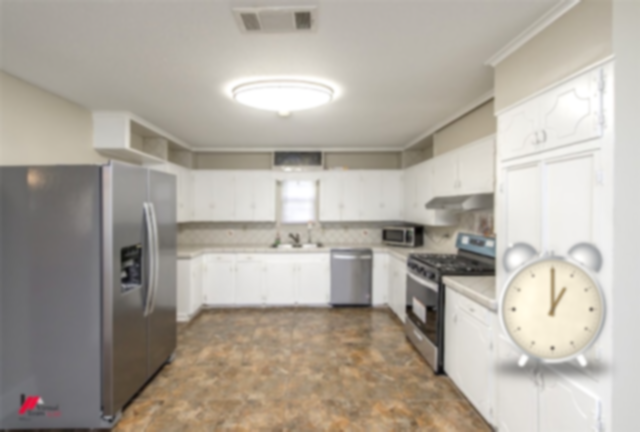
{"hour": 1, "minute": 0}
